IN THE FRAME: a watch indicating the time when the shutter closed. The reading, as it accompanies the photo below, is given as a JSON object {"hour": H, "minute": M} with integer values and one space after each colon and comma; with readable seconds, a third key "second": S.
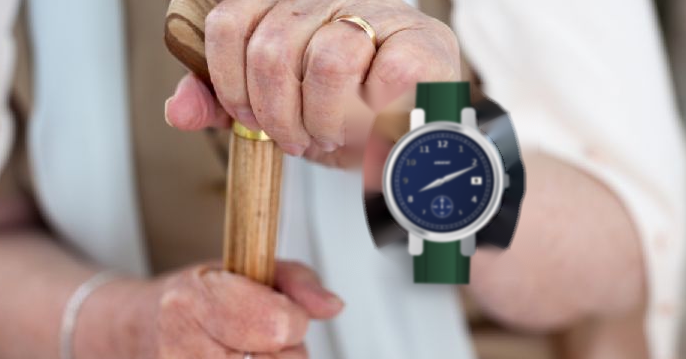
{"hour": 8, "minute": 11}
